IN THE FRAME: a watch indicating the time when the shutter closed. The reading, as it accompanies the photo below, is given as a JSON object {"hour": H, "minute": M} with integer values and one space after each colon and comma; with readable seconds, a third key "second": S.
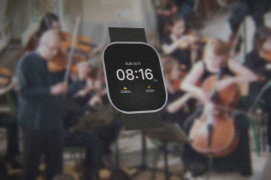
{"hour": 8, "minute": 16}
